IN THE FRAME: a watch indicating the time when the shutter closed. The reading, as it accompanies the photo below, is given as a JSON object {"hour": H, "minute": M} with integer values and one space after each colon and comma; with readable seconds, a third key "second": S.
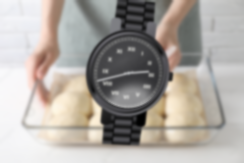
{"hour": 2, "minute": 42}
